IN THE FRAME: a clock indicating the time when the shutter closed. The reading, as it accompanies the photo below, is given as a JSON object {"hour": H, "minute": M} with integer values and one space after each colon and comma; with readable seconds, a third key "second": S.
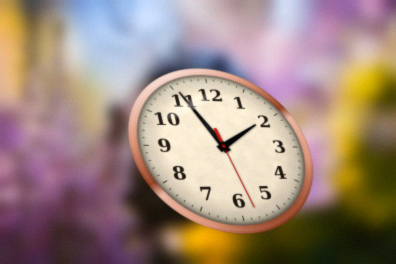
{"hour": 1, "minute": 55, "second": 28}
